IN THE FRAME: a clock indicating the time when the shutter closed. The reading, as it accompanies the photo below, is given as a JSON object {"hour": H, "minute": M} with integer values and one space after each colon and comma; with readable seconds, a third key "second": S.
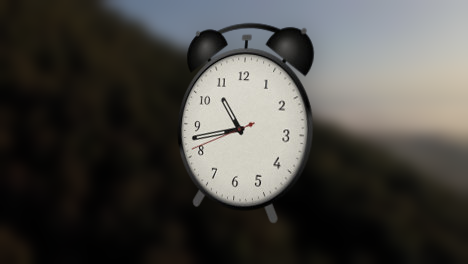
{"hour": 10, "minute": 42, "second": 41}
